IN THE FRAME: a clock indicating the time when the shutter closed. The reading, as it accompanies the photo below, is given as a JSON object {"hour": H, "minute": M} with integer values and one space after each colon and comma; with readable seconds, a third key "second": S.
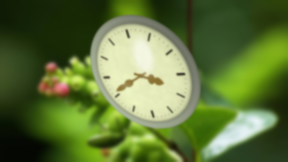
{"hour": 3, "minute": 41}
